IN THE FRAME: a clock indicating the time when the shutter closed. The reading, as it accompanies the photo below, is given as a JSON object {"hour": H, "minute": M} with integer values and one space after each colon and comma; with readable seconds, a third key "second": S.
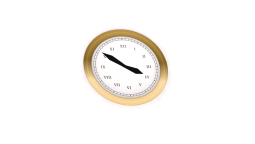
{"hour": 3, "minute": 51}
